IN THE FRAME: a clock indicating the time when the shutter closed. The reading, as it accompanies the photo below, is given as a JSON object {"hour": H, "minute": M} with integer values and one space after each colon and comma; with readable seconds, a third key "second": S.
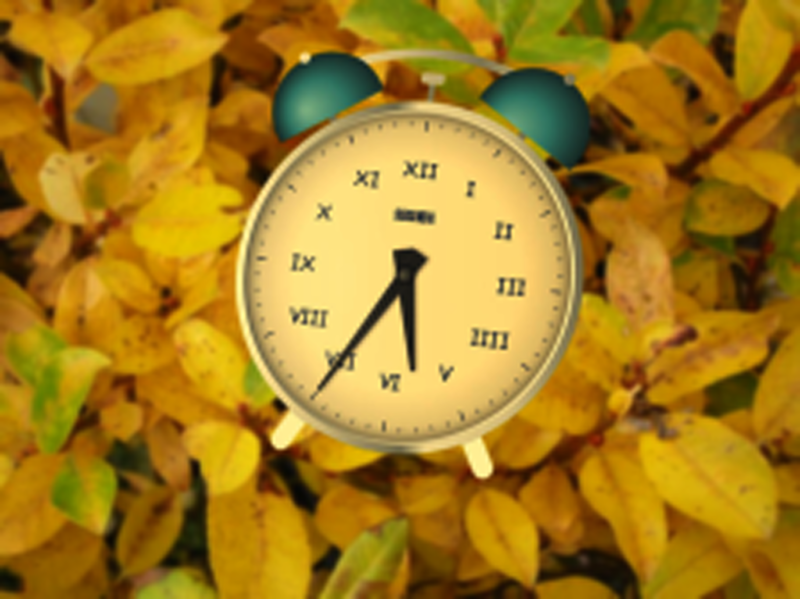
{"hour": 5, "minute": 35}
